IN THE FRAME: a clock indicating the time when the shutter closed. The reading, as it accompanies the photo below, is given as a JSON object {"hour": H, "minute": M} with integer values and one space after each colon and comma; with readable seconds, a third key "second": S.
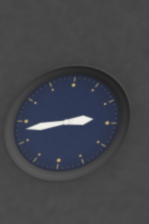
{"hour": 2, "minute": 43}
